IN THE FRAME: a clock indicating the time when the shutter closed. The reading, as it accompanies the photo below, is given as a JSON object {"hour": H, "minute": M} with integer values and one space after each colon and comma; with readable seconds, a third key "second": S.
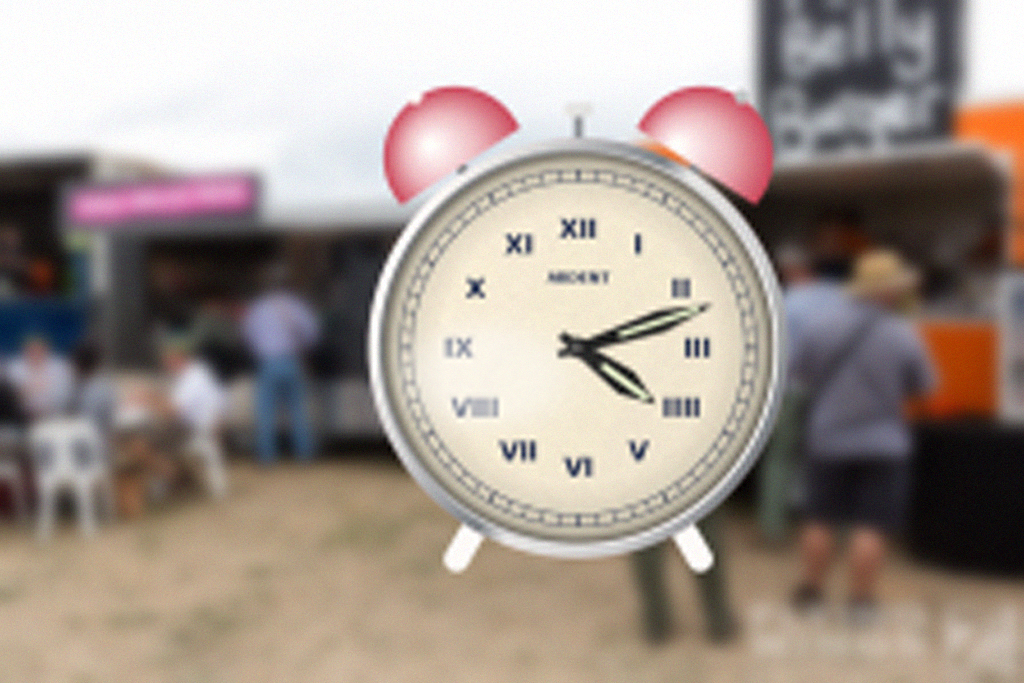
{"hour": 4, "minute": 12}
